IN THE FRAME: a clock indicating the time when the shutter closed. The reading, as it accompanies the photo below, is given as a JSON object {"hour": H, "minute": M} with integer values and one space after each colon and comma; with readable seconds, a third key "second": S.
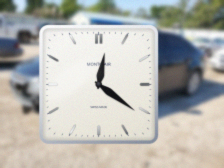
{"hour": 12, "minute": 21}
